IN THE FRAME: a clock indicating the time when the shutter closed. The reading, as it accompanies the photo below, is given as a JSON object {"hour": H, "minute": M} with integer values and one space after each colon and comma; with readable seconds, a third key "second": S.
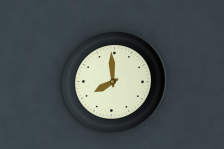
{"hour": 7, "minute": 59}
